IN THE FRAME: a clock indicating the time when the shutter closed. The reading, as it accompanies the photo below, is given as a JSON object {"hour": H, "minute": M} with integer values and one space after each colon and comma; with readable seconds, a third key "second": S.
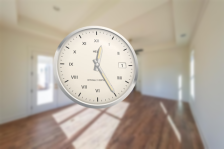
{"hour": 12, "minute": 25}
